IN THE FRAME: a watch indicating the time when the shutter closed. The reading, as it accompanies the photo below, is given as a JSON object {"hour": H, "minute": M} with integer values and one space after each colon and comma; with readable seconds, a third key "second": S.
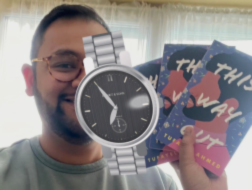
{"hour": 6, "minute": 55}
